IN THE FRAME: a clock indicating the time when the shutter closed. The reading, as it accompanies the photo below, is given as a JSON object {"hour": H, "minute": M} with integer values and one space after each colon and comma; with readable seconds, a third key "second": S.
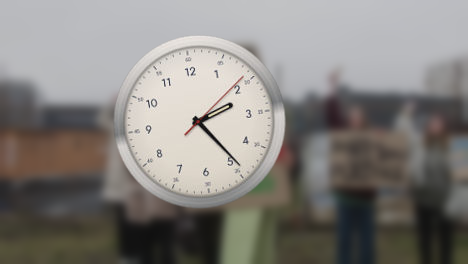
{"hour": 2, "minute": 24, "second": 9}
